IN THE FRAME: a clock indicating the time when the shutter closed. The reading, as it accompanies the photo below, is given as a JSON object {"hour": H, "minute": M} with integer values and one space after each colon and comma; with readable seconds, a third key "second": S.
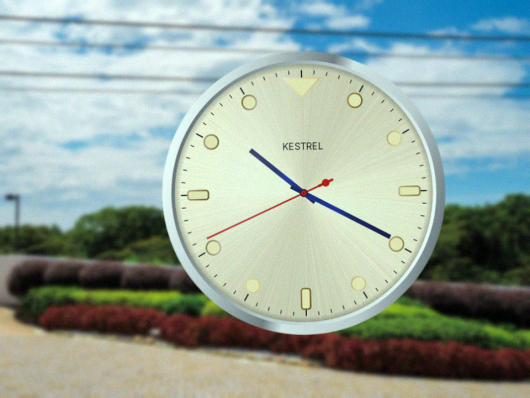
{"hour": 10, "minute": 19, "second": 41}
